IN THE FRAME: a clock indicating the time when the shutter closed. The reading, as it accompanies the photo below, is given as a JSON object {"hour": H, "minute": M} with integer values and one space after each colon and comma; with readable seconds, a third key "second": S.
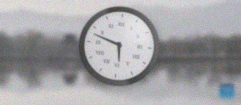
{"hour": 5, "minute": 48}
